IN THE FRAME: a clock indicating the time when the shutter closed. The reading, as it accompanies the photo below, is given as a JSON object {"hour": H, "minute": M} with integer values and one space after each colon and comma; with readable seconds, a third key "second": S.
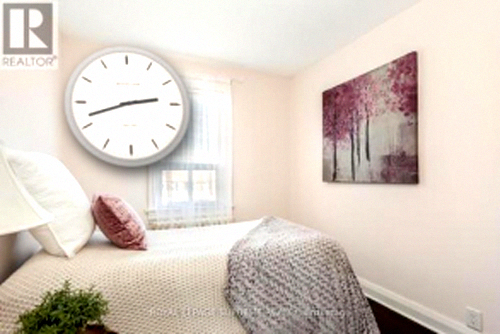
{"hour": 2, "minute": 42}
